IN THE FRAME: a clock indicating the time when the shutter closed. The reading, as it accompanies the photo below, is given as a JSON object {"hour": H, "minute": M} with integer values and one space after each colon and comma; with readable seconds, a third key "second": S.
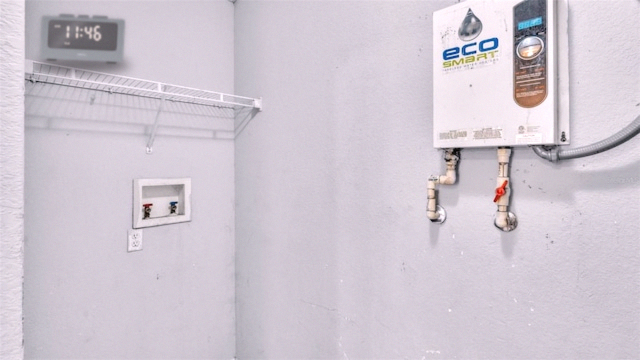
{"hour": 11, "minute": 46}
